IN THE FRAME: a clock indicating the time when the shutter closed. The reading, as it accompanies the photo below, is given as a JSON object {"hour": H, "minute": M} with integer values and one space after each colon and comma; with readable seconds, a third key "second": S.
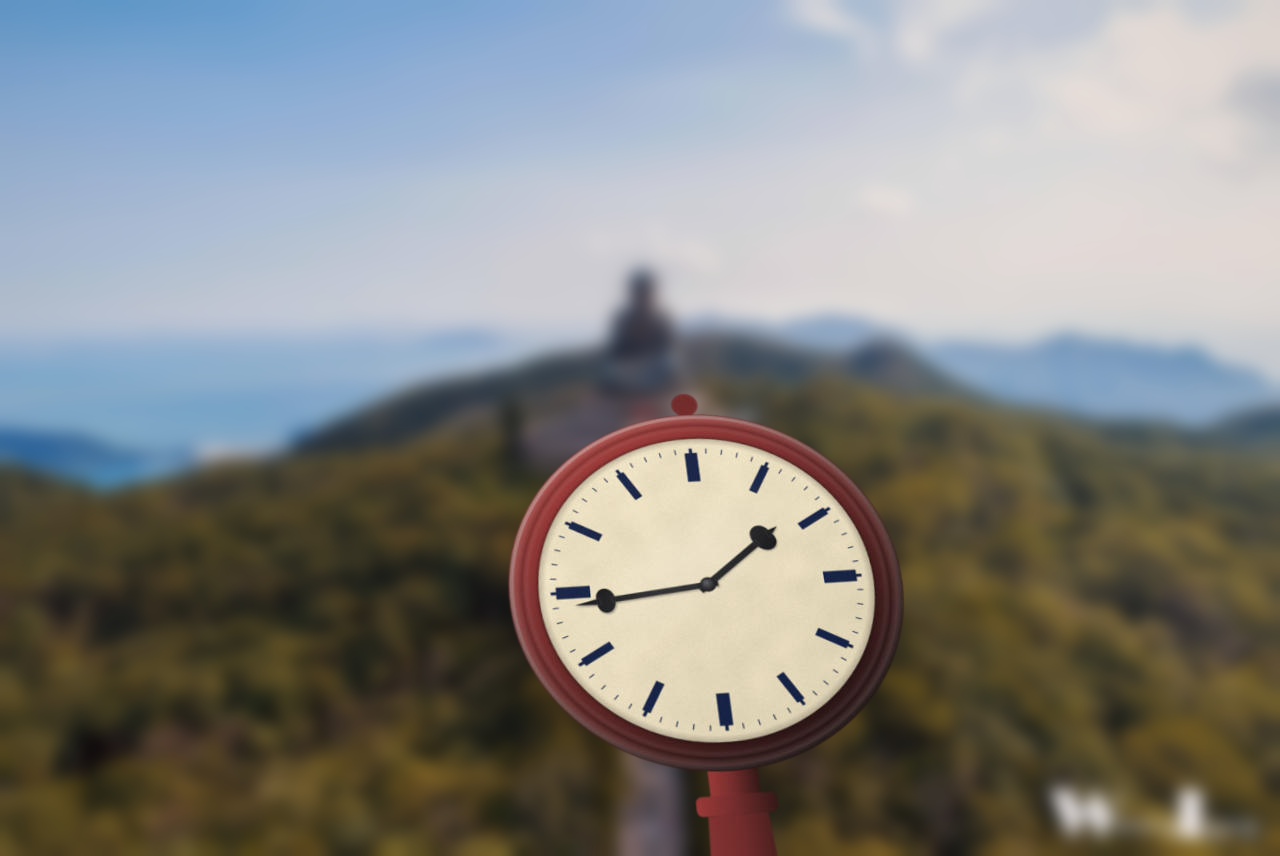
{"hour": 1, "minute": 44}
